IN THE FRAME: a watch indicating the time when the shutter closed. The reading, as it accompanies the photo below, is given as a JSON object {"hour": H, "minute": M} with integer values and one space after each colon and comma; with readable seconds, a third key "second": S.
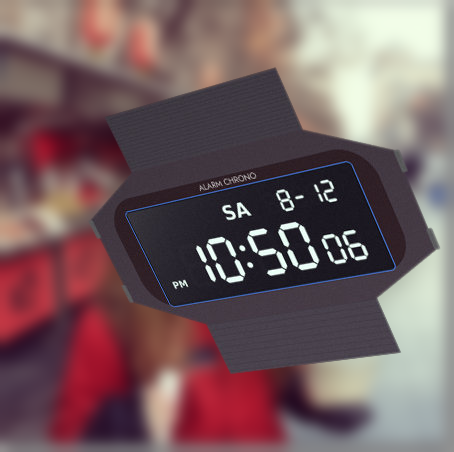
{"hour": 10, "minute": 50, "second": 6}
